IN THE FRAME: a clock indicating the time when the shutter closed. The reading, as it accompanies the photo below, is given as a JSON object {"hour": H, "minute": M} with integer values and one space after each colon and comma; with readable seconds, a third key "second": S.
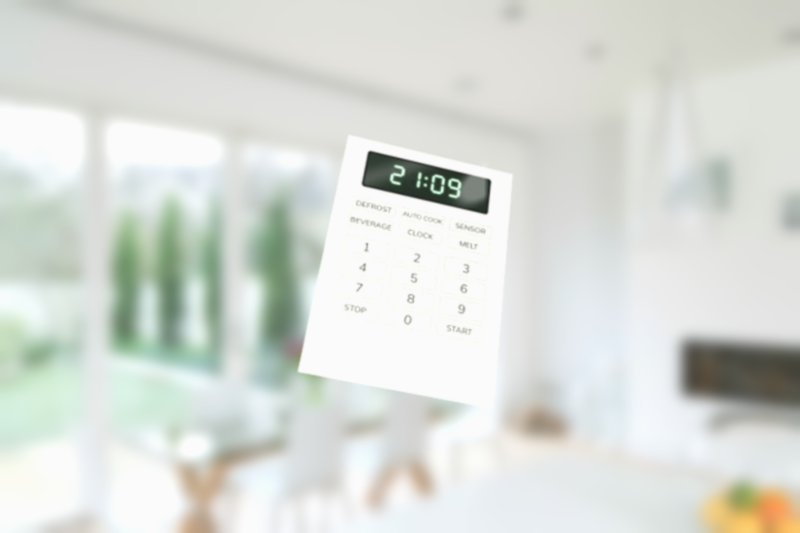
{"hour": 21, "minute": 9}
